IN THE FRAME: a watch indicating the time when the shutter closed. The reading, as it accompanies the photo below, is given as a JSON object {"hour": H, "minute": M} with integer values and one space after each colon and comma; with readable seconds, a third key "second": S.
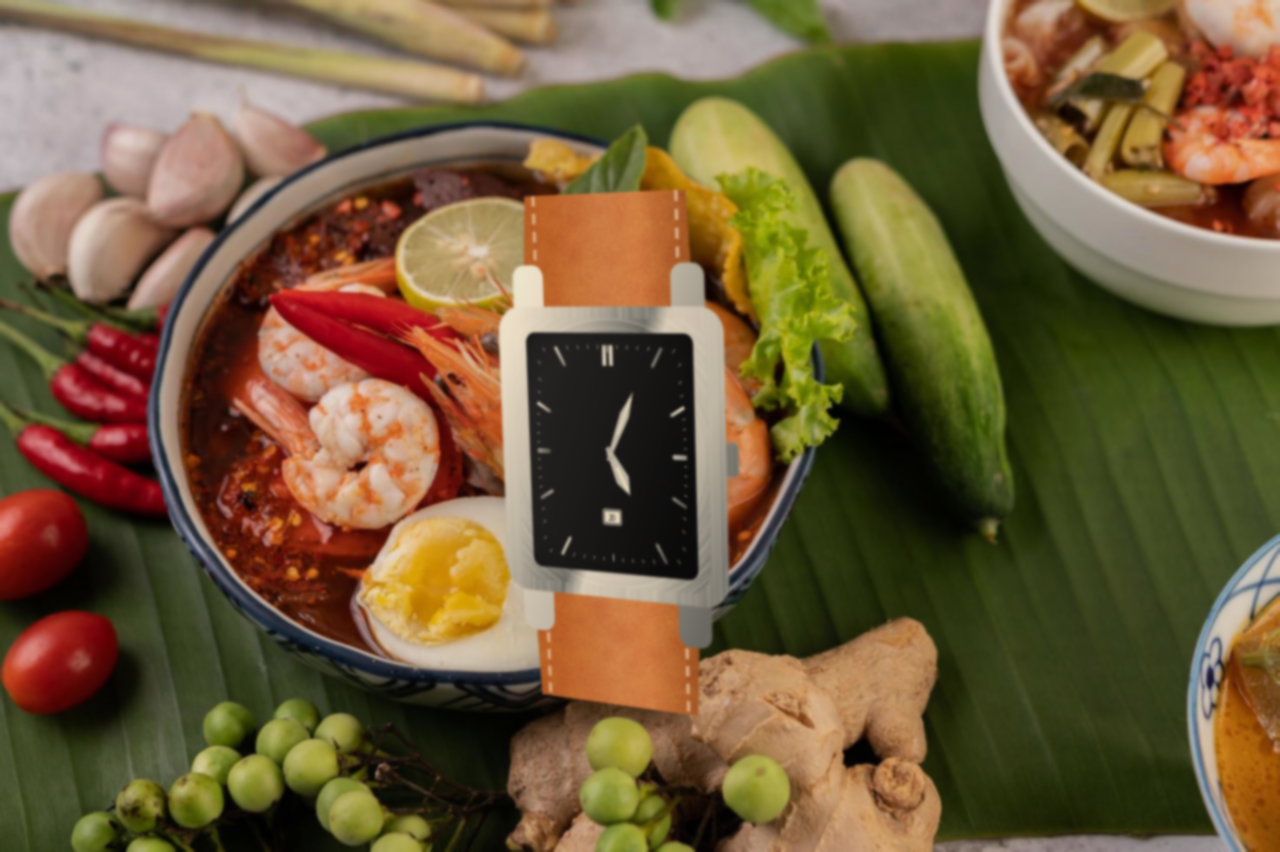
{"hour": 5, "minute": 4}
